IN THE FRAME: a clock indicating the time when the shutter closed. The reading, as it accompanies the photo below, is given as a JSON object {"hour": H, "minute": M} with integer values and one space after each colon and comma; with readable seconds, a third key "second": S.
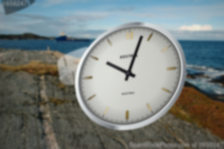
{"hour": 10, "minute": 3}
